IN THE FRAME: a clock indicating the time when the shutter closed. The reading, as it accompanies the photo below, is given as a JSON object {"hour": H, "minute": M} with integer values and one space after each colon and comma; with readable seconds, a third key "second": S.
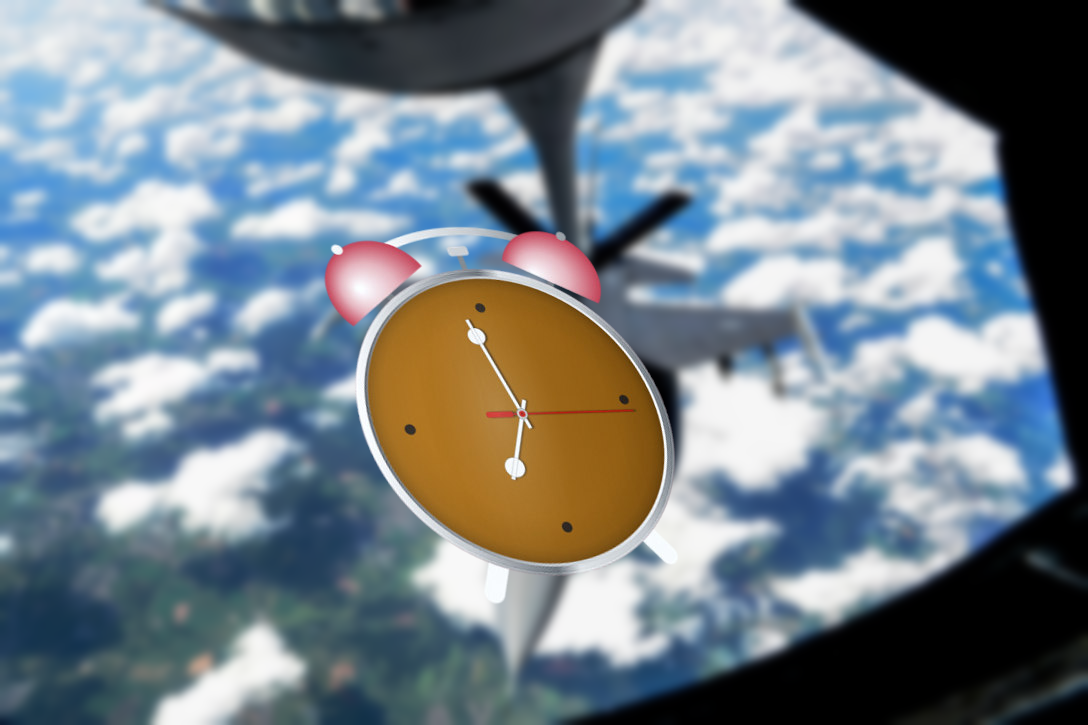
{"hour": 6, "minute": 58, "second": 16}
